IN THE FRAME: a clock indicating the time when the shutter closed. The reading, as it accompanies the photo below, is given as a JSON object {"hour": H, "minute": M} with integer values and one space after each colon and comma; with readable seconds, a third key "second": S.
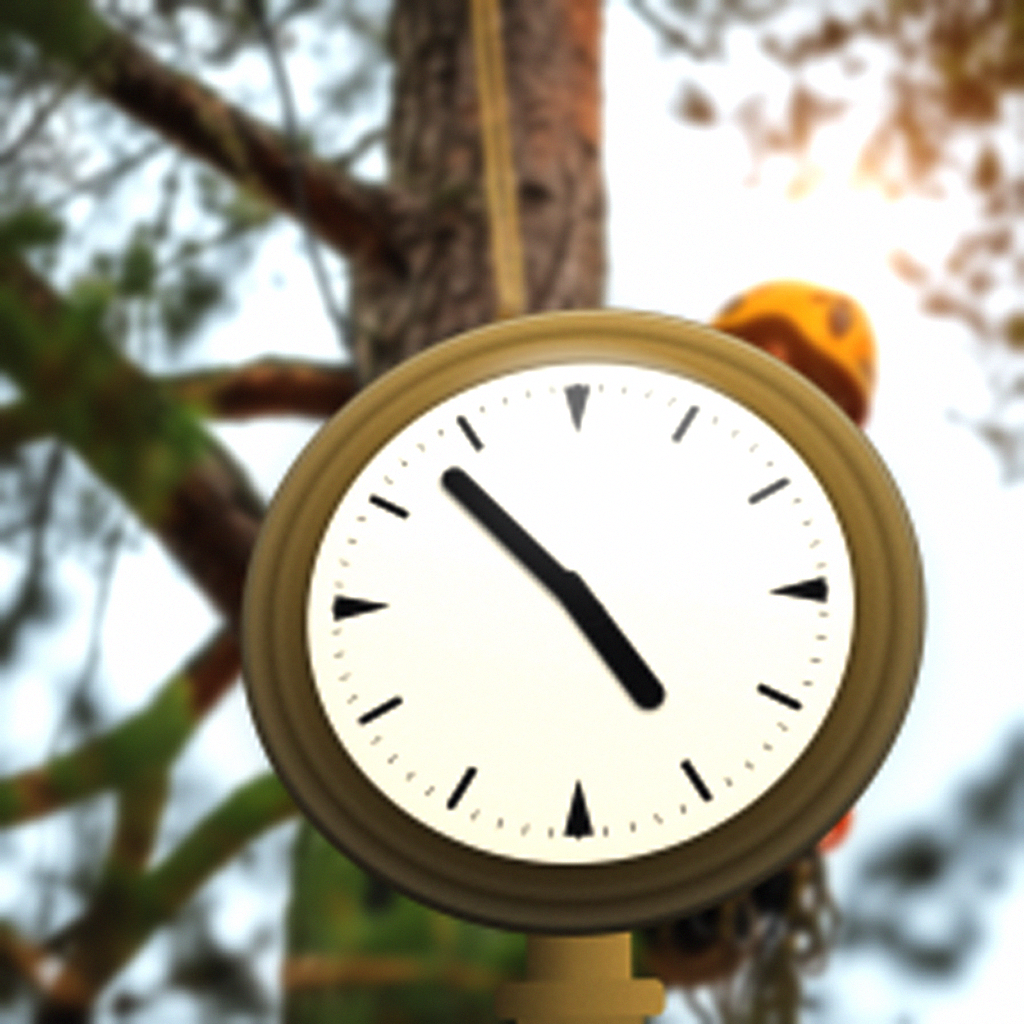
{"hour": 4, "minute": 53}
